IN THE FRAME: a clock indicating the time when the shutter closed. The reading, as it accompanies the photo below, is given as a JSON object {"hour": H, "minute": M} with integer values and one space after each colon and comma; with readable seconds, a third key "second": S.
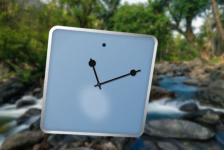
{"hour": 11, "minute": 11}
